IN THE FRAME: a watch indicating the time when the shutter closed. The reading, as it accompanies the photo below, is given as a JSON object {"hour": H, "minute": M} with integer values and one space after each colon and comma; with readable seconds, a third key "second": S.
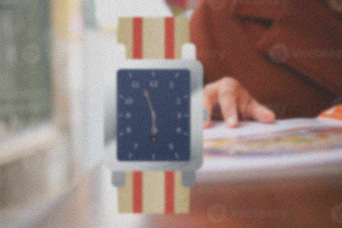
{"hour": 5, "minute": 57}
